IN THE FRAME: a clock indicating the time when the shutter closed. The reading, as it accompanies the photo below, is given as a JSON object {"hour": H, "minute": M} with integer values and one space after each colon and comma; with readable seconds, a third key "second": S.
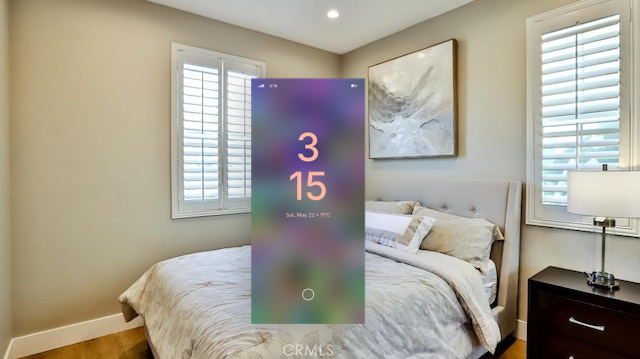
{"hour": 3, "minute": 15}
